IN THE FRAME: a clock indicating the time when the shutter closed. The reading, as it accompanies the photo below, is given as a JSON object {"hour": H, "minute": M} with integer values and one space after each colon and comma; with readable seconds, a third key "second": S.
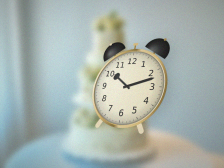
{"hour": 10, "minute": 12}
